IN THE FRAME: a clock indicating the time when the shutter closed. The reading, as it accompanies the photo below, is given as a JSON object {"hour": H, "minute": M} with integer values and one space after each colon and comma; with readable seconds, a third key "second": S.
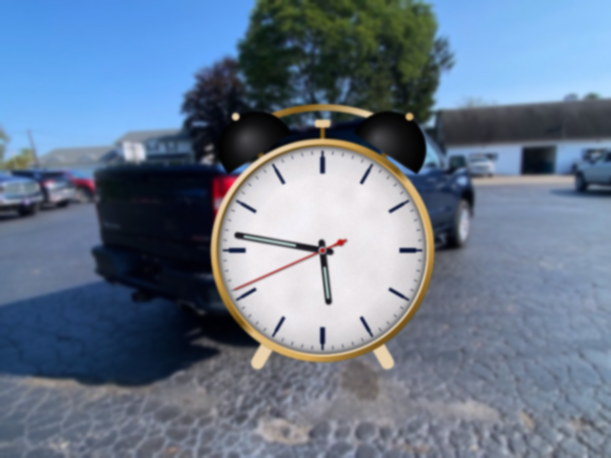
{"hour": 5, "minute": 46, "second": 41}
